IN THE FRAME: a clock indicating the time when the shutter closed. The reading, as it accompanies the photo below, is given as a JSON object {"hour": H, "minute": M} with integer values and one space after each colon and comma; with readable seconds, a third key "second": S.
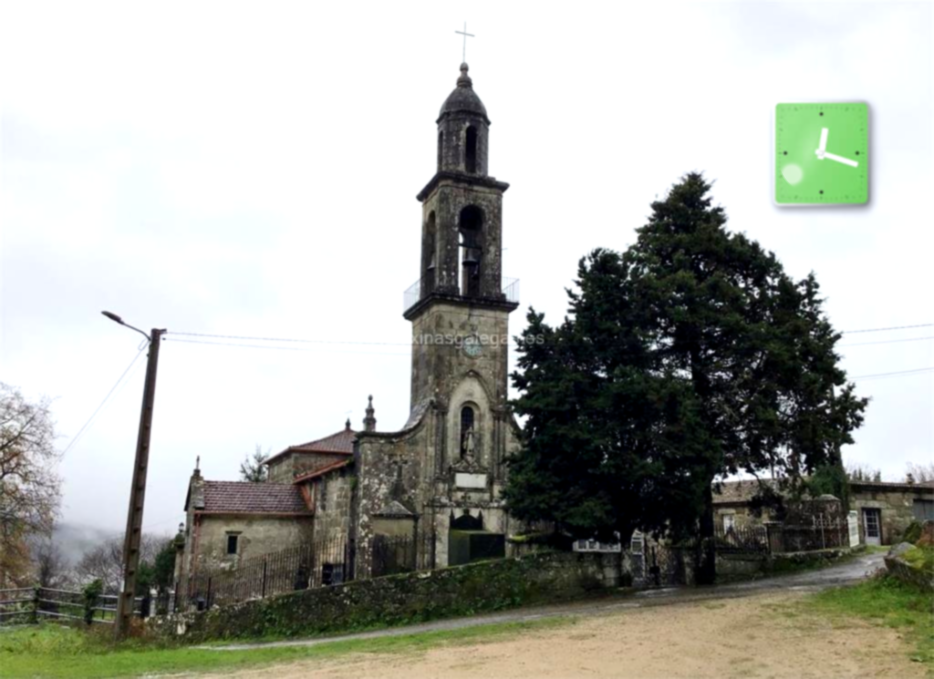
{"hour": 12, "minute": 18}
